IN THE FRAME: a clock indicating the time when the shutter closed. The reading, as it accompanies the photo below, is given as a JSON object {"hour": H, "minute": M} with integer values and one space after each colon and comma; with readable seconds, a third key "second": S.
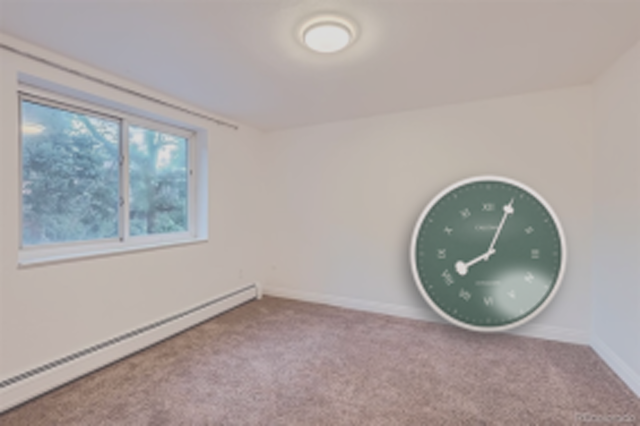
{"hour": 8, "minute": 4}
